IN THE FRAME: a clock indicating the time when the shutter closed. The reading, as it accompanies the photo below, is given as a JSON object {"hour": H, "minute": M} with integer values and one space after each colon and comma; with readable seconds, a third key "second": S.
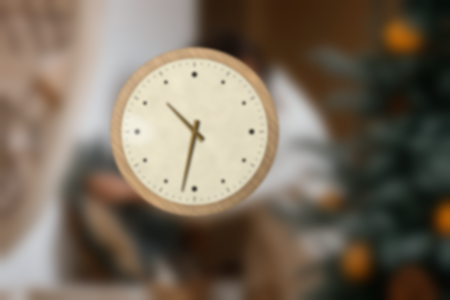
{"hour": 10, "minute": 32}
